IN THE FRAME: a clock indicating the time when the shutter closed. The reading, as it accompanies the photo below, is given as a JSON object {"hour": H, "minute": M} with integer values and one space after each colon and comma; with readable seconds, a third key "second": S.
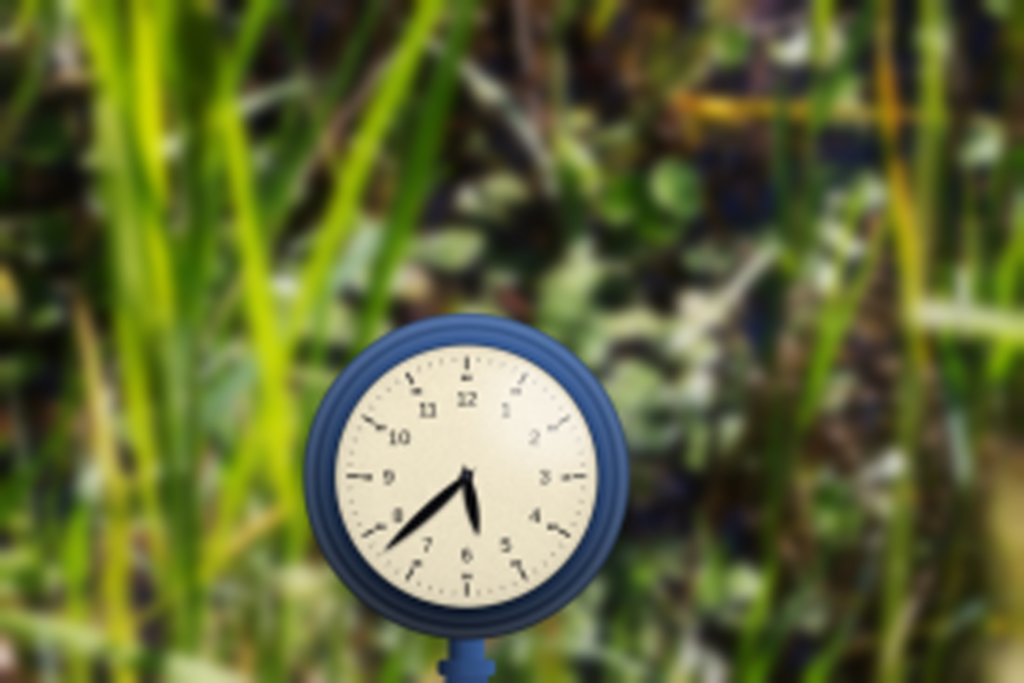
{"hour": 5, "minute": 38}
